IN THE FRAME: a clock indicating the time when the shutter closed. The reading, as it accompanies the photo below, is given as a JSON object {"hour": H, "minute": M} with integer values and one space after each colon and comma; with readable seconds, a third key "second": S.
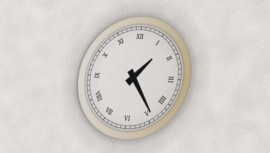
{"hour": 1, "minute": 24}
